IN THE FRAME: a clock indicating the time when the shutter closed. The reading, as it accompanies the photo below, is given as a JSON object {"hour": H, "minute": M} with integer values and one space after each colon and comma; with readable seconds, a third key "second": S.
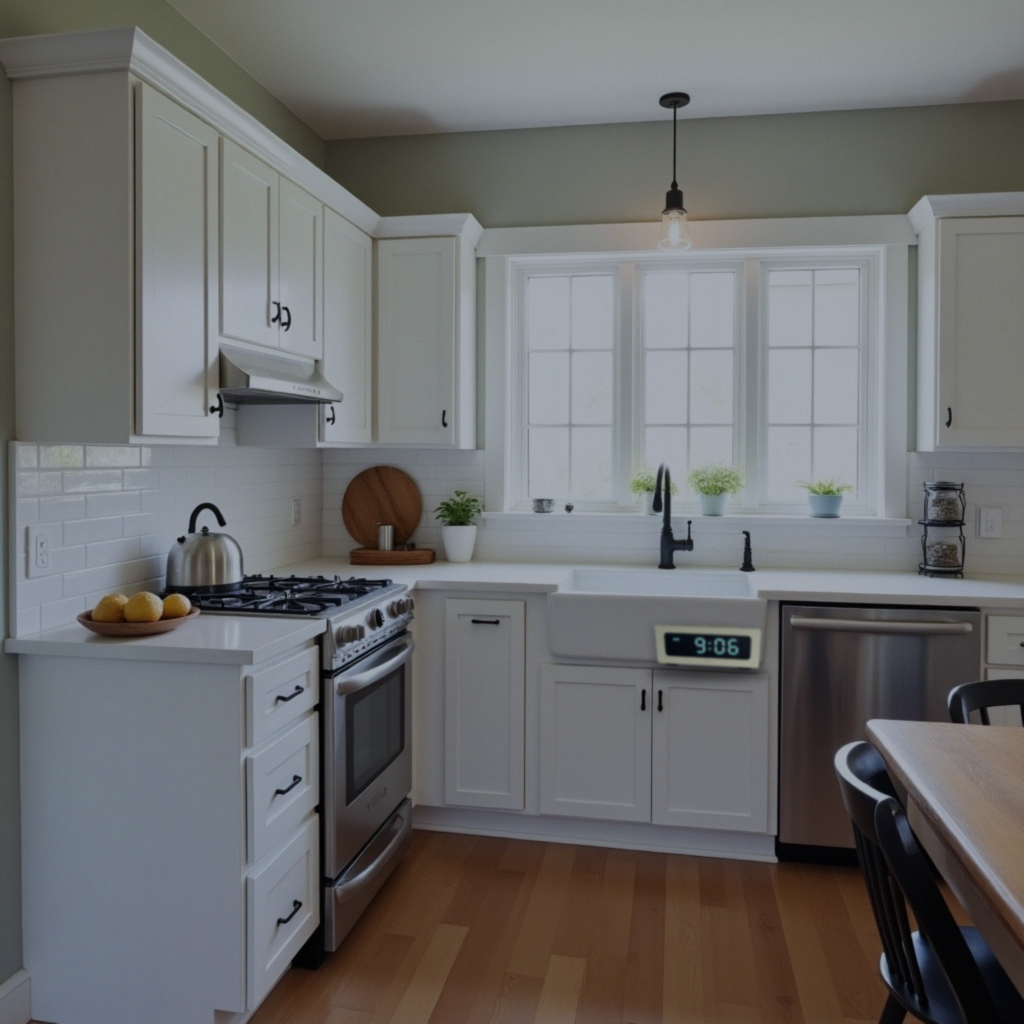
{"hour": 9, "minute": 6}
